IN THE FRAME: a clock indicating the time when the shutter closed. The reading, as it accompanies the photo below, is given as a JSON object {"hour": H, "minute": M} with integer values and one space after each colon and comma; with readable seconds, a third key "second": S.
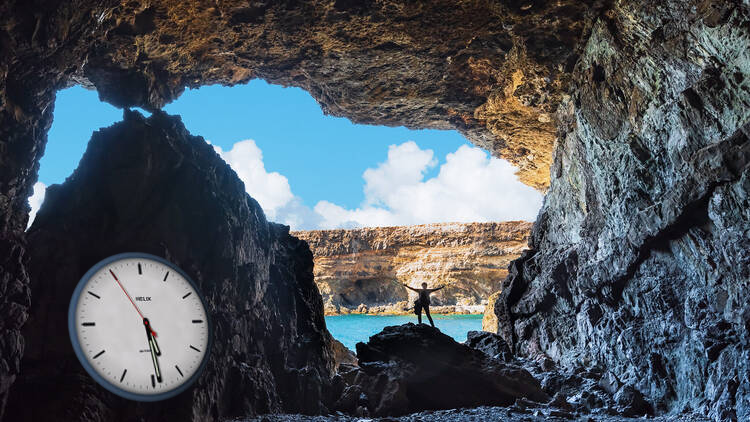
{"hour": 5, "minute": 28, "second": 55}
